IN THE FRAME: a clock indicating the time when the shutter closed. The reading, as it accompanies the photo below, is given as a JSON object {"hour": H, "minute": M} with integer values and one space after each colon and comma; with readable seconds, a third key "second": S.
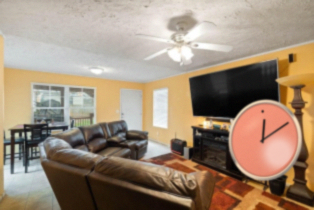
{"hour": 12, "minute": 10}
